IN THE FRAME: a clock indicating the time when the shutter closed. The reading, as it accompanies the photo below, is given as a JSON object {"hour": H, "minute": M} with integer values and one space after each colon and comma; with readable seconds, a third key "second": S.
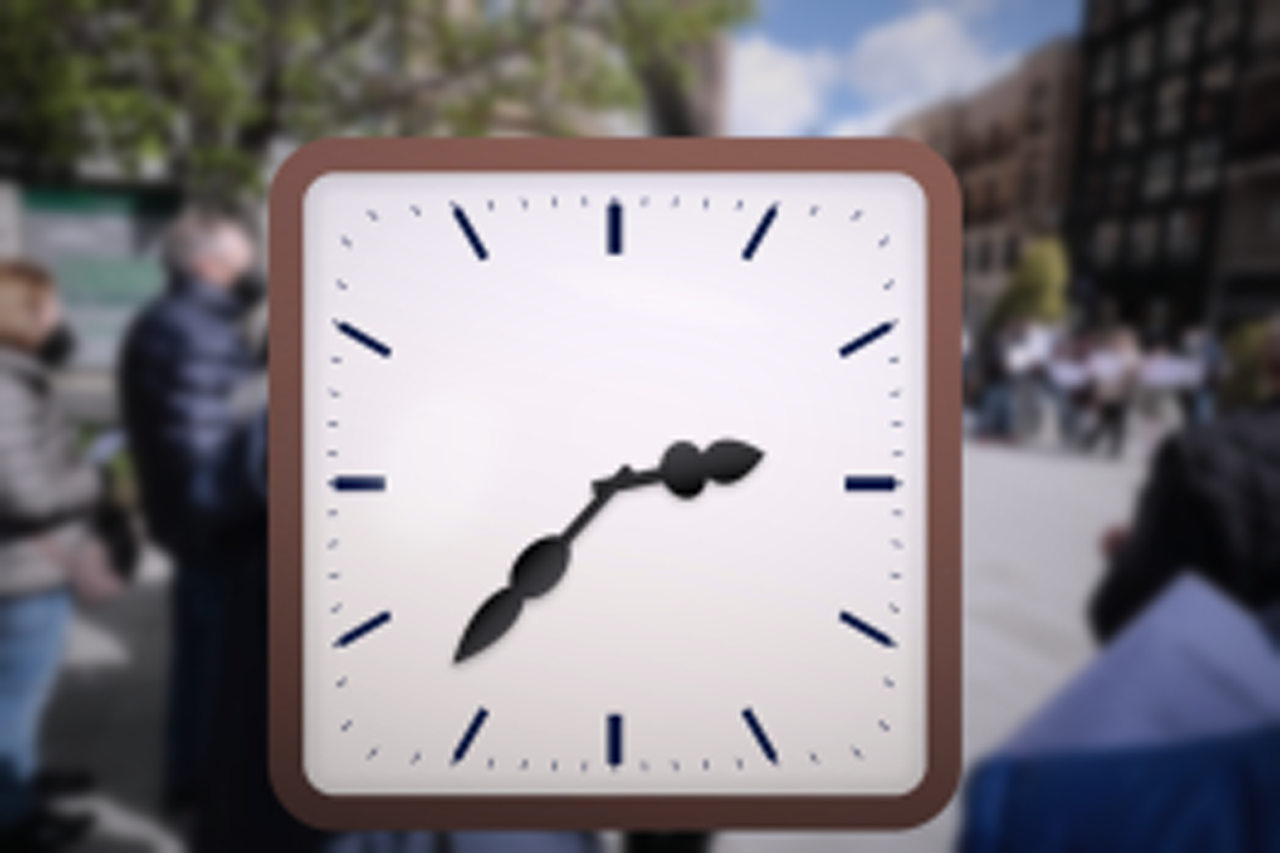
{"hour": 2, "minute": 37}
